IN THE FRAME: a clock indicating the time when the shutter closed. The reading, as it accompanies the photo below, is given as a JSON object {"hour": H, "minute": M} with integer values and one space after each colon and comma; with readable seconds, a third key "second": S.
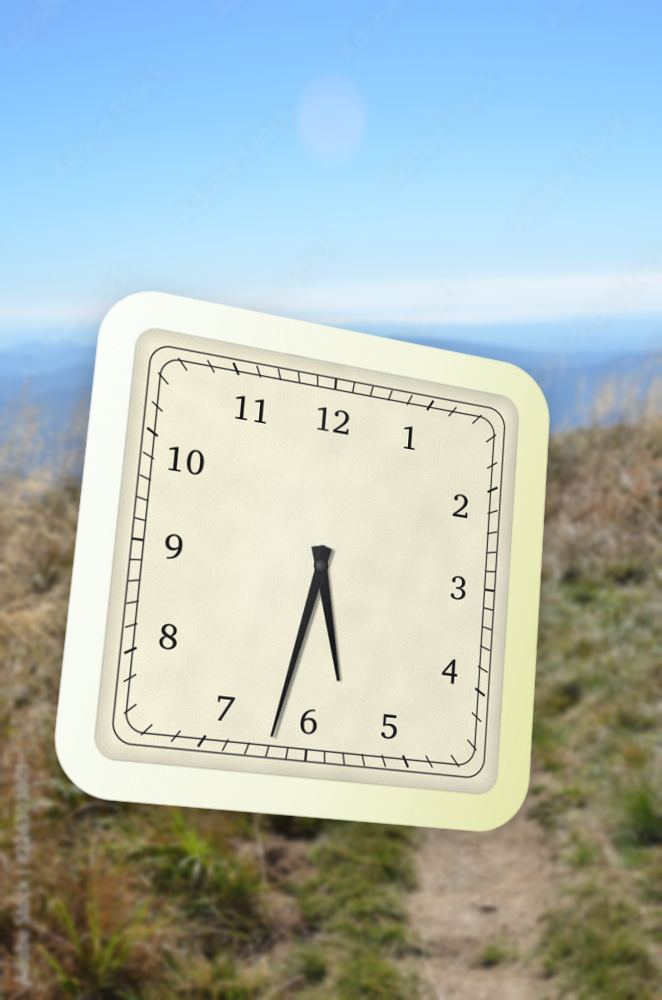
{"hour": 5, "minute": 32}
